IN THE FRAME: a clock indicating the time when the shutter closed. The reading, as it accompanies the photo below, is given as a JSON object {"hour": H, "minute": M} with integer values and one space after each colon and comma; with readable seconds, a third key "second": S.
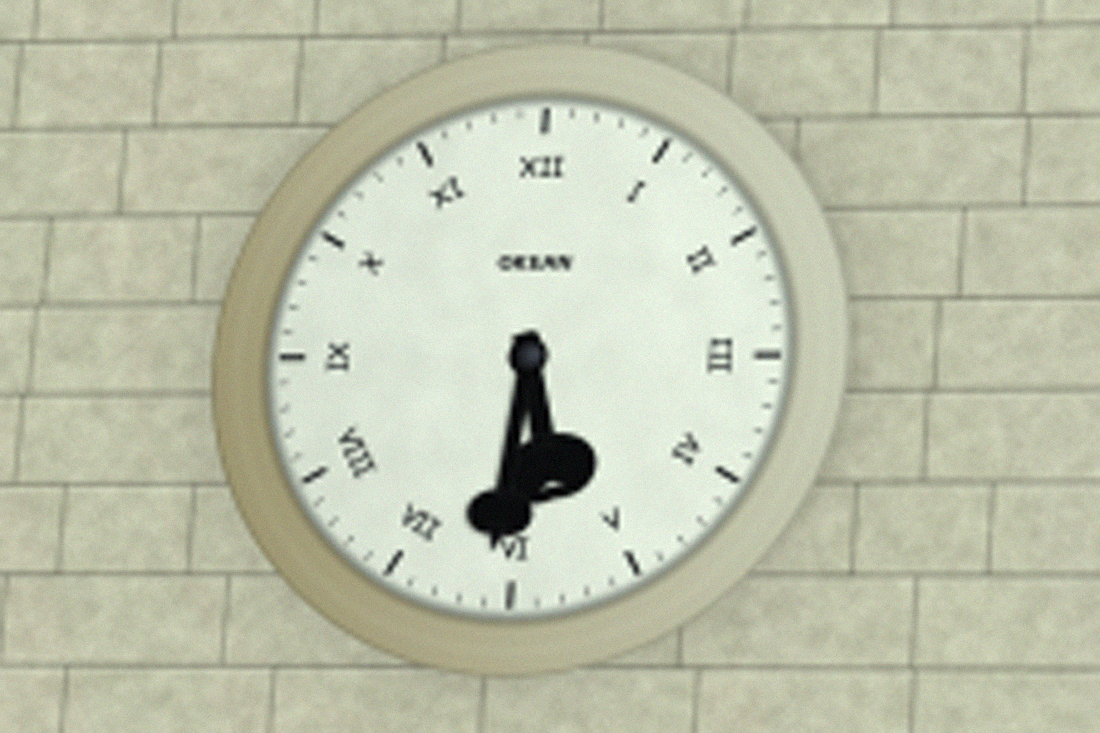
{"hour": 5, "minute": 31}
